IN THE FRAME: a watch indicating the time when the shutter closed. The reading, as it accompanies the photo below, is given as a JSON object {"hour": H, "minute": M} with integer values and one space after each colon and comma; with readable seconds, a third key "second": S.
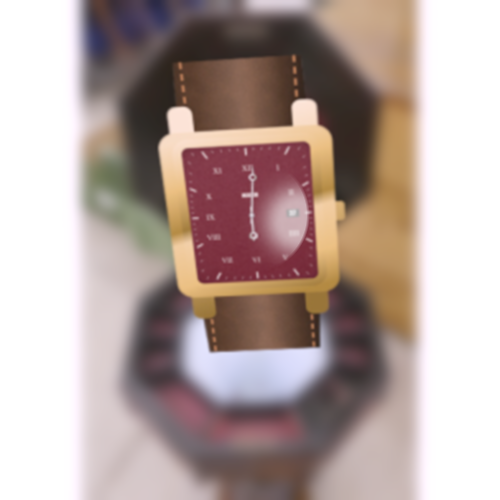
{"hour": 6, "minute": 1}
